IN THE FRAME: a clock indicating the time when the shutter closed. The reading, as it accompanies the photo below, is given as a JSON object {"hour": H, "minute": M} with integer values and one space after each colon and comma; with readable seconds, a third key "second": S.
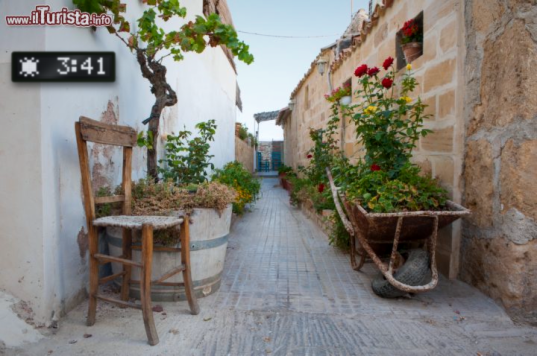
{"hour": 3, "minute": 41}
